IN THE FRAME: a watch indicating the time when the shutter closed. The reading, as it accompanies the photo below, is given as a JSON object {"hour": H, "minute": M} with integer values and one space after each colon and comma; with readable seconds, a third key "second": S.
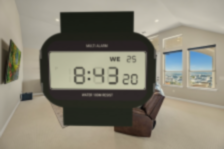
{"hour": 8, "minute": 43, "second": 20}
